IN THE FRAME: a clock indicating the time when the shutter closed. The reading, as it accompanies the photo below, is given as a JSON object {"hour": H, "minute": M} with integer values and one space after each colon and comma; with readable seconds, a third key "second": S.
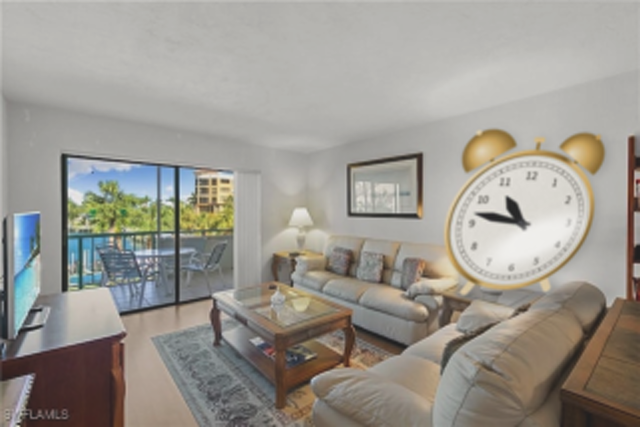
{"hour": 10, "minute": 47}
